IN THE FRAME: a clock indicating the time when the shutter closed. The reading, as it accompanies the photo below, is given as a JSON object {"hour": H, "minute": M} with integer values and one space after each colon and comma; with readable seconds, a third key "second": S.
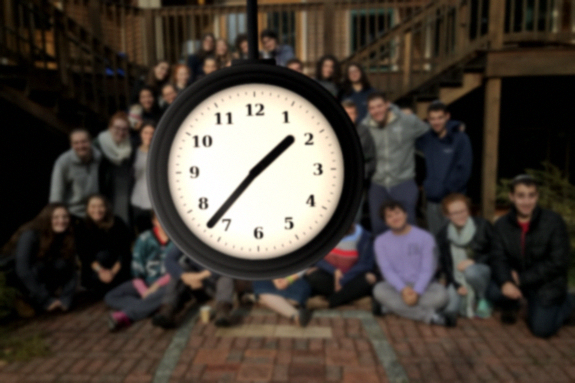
{"hour": 1, "minute": 37}
